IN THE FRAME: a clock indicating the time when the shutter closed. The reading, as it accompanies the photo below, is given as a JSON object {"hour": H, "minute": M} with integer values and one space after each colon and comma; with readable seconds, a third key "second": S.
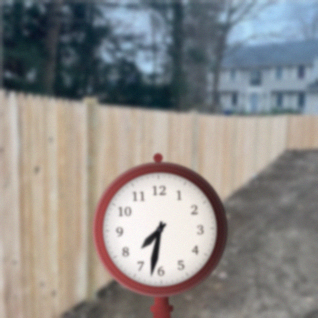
{"hour": 7, "minute": 32}
